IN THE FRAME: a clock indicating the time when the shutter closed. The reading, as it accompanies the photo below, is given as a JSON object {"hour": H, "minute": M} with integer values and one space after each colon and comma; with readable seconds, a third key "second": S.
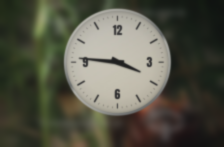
{"hour": 3, "minute": 46}
